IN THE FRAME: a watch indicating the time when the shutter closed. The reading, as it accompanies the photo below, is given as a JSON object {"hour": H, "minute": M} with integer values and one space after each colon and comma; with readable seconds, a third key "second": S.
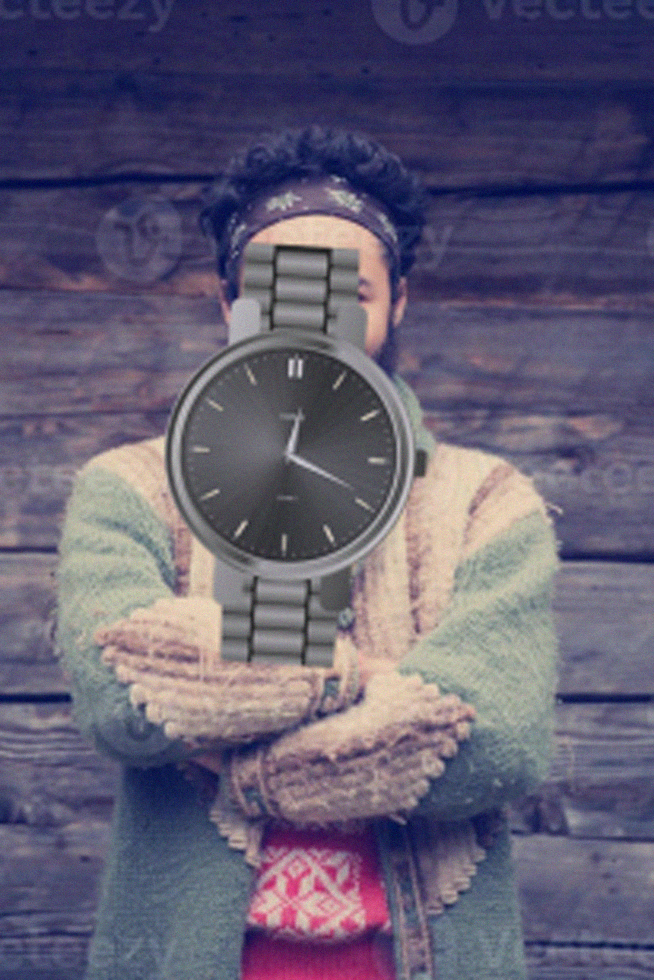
{"hour": 12, "minute": 19}
